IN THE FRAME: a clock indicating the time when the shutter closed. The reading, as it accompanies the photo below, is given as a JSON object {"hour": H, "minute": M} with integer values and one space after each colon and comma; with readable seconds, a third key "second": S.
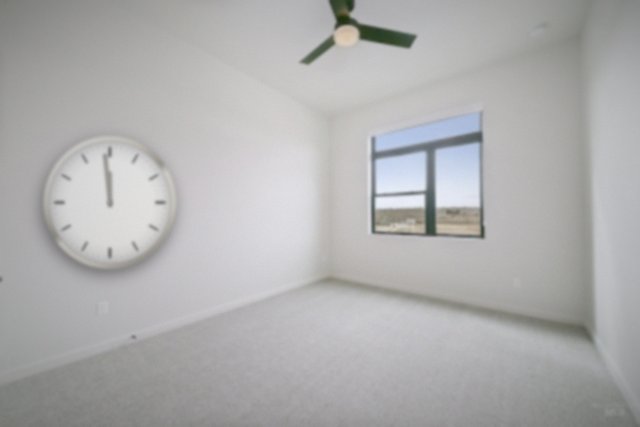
{"hour": 11, "minute": 59}
